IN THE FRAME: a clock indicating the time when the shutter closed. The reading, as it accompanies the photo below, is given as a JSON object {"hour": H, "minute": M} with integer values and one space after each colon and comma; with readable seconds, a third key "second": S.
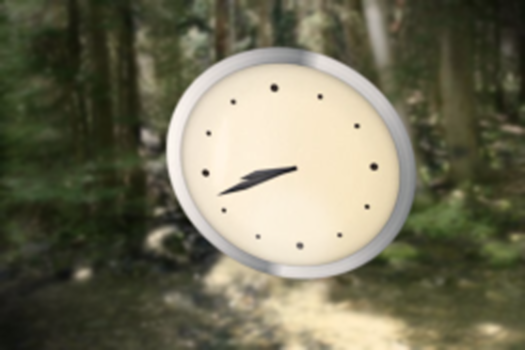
{"hour": 8, "minute": 42}
